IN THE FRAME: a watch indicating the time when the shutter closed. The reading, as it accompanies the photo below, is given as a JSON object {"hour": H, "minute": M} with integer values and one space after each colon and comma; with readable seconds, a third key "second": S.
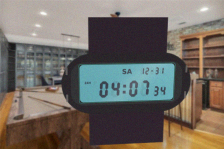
{"hour": 4, "minute": 7, "second": 34}
